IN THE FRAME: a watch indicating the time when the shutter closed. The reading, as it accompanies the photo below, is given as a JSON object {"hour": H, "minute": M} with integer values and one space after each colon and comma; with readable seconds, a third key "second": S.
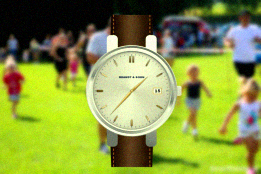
{"hour": 1, "minute": 37}
